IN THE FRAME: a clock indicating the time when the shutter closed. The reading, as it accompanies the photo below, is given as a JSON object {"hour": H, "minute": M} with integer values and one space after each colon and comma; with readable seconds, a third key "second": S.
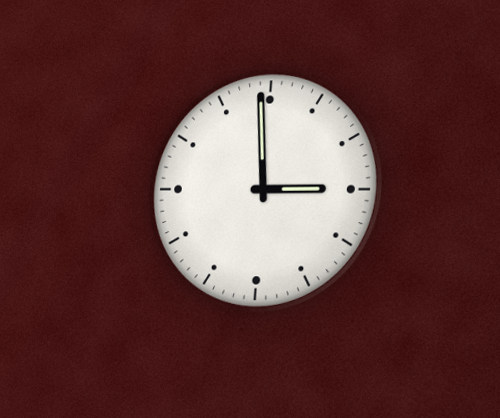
{"hour": 2, "minute": 59}
